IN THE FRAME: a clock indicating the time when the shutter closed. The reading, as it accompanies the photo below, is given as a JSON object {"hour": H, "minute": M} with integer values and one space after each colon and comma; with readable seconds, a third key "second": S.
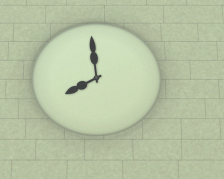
{"hour": 7, "minute": 59}
